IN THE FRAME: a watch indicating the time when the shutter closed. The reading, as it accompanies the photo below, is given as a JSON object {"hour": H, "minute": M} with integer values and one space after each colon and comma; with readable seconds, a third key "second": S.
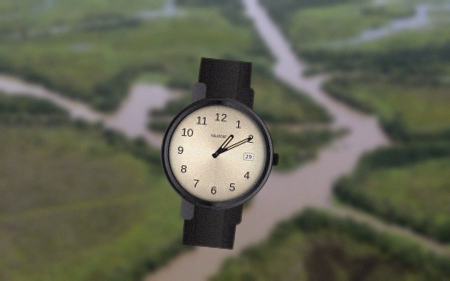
{"hour": 1, "minute": 10}
